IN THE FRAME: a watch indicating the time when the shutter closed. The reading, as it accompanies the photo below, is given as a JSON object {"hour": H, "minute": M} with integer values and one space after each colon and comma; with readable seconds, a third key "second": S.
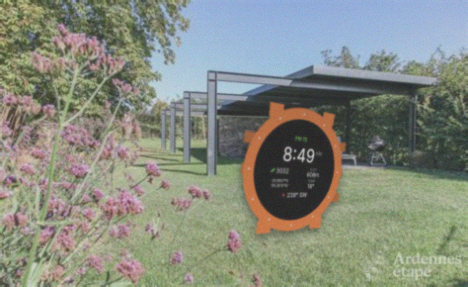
{"hour": 8, "minute": 49}
